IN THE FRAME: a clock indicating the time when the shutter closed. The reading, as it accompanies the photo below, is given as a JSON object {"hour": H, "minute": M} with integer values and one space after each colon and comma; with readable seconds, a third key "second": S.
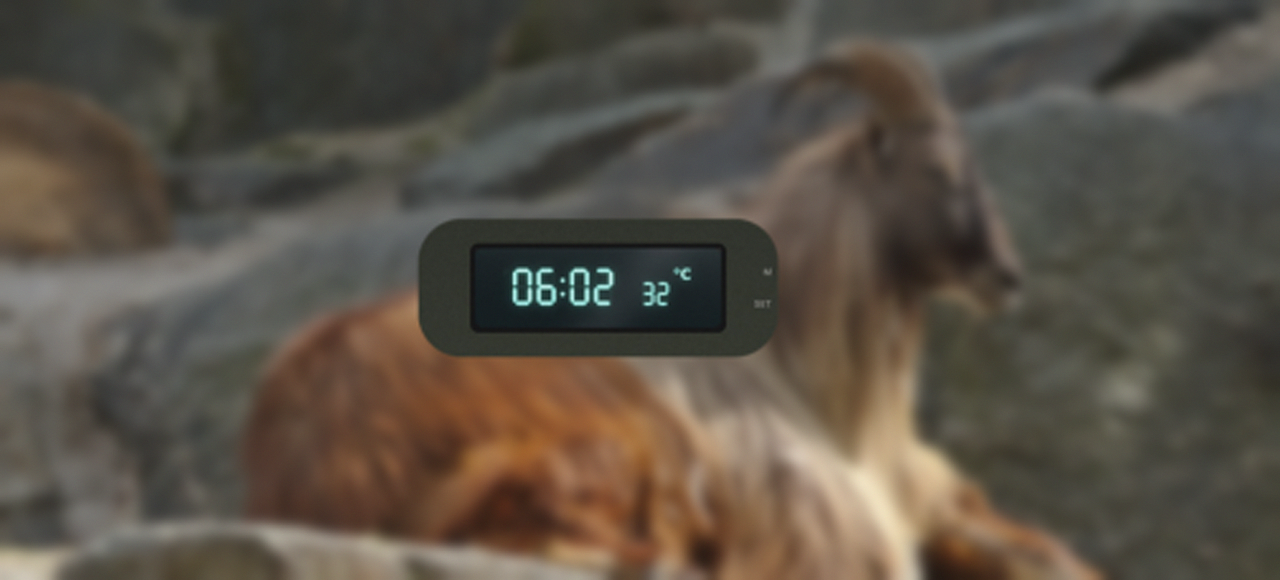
{"hour": 6, "minute": 2}
